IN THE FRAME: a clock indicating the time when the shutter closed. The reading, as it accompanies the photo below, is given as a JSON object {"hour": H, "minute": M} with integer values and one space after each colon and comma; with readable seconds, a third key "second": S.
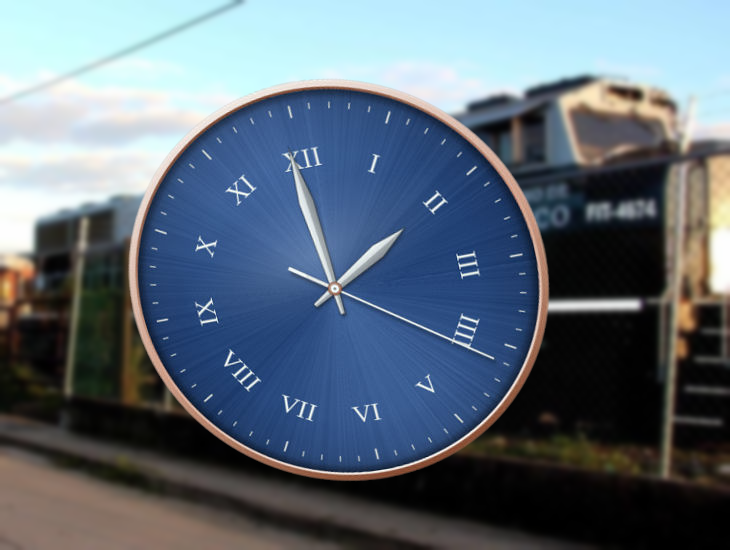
{"hour": 1, "minute": 59, "second": 21}
